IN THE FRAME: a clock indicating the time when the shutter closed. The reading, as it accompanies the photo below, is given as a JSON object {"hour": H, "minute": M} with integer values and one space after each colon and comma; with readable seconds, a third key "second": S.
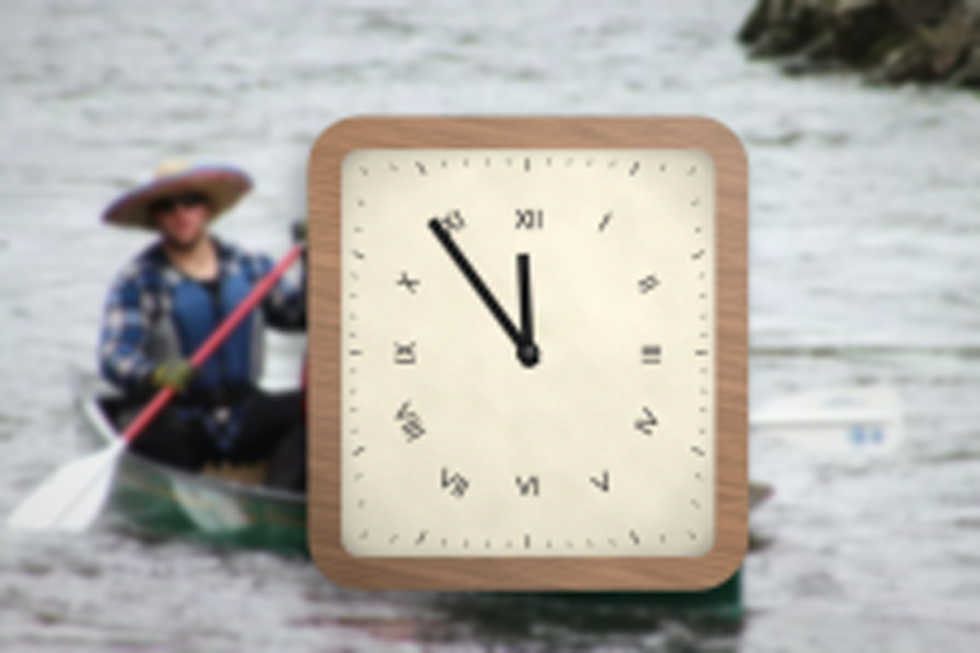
{"hour": 11, "minute": 54}
